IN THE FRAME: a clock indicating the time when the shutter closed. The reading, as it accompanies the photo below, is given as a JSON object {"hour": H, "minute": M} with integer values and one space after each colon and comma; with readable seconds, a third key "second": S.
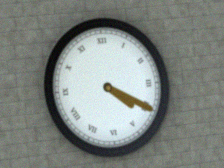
{"hour": 4, "minute": 20}
